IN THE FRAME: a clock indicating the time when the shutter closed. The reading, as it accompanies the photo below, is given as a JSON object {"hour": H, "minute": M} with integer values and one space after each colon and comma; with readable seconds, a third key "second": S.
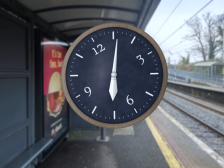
{"hour": 7, "minute": 6}
